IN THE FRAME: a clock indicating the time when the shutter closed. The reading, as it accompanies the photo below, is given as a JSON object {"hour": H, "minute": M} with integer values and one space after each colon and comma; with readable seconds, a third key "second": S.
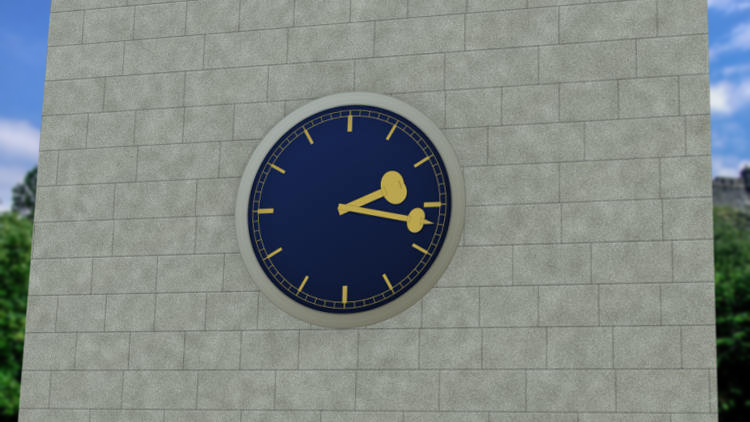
{"hour": 2, "minute": 17}
